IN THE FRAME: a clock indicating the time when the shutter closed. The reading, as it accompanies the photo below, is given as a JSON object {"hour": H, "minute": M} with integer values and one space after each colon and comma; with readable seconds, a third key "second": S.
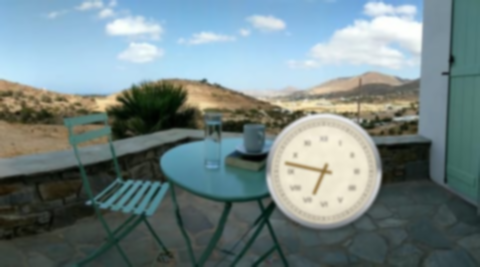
{"hour": 6, "minute": 47}
